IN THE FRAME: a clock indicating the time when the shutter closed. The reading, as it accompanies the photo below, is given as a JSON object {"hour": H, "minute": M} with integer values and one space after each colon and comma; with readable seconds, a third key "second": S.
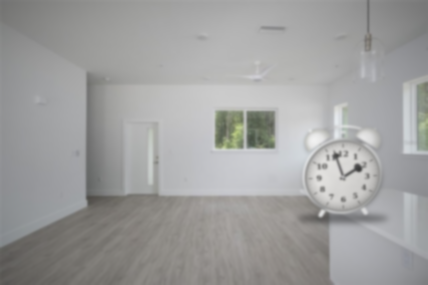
{"hour": 1, "minute": 57}
